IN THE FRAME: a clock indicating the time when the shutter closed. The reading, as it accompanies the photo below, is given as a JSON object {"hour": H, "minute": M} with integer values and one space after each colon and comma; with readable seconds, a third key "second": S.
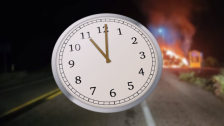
{"hour": 11, "minute": 1}
